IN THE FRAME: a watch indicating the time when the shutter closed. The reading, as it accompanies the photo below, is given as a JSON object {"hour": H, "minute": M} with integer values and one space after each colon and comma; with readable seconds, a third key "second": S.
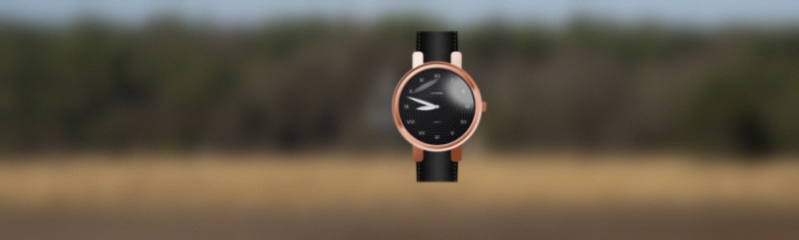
{"hour": 8, "minute": 48}
